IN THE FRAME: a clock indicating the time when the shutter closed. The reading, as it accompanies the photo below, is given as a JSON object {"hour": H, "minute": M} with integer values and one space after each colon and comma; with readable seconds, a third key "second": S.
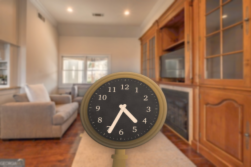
{"hour": 4, "minute": 34}
